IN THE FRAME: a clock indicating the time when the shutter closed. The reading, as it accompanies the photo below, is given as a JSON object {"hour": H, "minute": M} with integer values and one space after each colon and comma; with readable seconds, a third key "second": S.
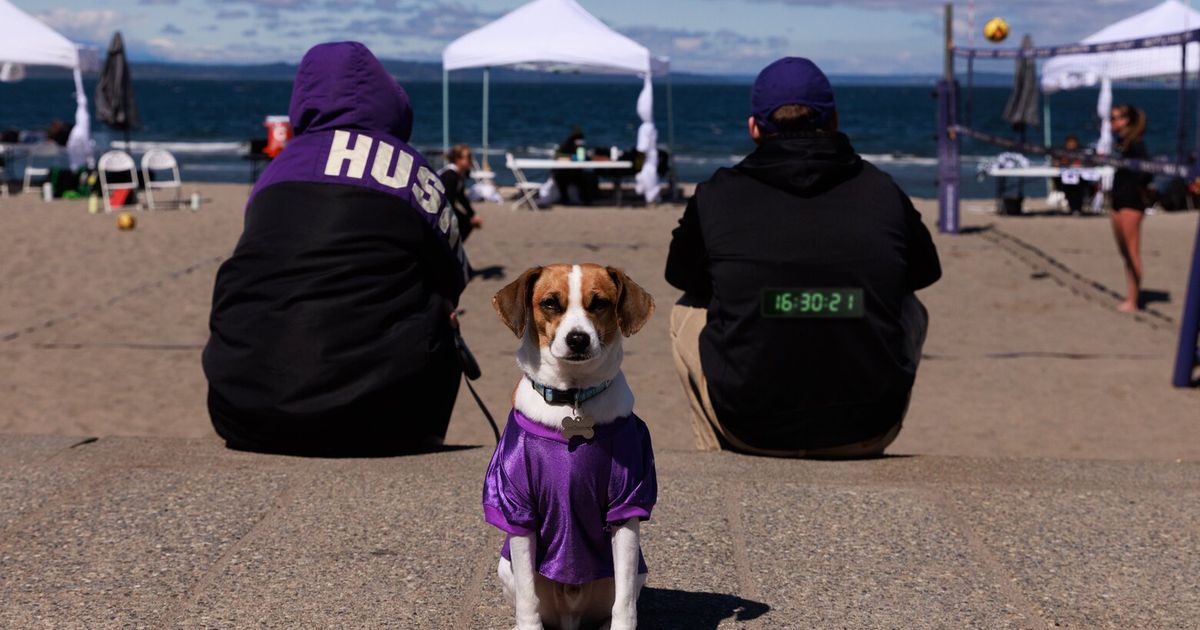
{"hour": 16, "minute": 30, "second": 21}
